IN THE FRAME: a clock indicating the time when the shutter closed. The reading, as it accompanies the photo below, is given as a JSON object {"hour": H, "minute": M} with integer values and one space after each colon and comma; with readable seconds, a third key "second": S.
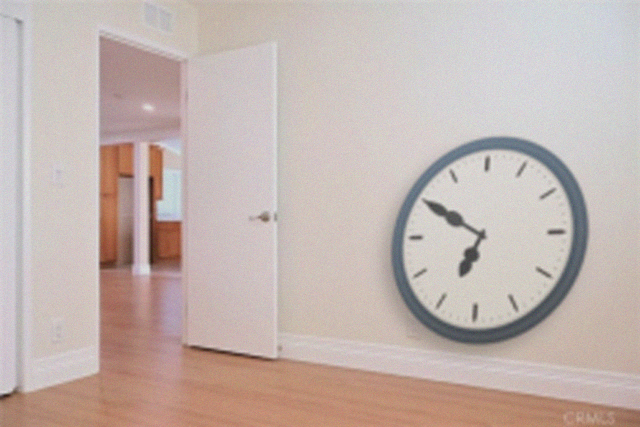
{"hour": 6, "minute": 50}
